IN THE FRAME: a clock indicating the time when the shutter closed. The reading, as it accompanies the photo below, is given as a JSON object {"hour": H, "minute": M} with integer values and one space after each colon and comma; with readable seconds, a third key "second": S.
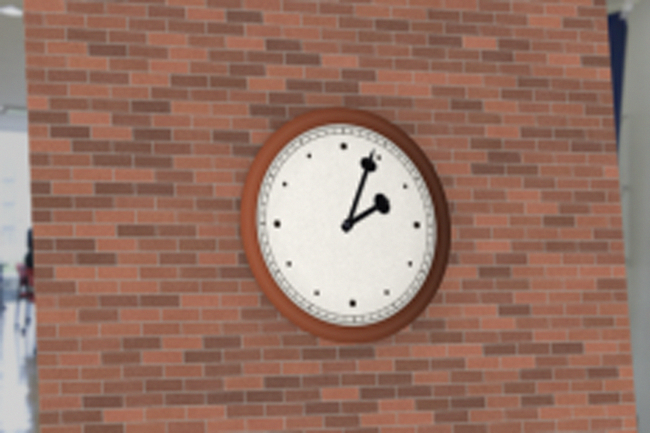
{"hour": 2, "minute": 4}
